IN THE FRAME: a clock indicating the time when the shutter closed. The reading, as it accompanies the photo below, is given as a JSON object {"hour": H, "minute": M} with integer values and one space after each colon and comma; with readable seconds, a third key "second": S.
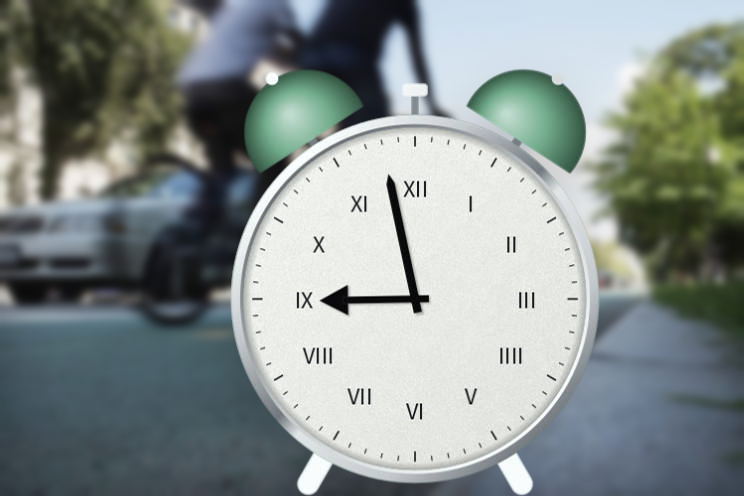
{"hour": 8, "minute": 58}
